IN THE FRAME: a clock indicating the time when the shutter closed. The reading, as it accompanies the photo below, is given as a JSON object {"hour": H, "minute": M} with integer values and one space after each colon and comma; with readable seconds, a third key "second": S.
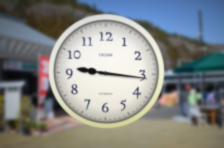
{"hour": 9, "minute": 16}
